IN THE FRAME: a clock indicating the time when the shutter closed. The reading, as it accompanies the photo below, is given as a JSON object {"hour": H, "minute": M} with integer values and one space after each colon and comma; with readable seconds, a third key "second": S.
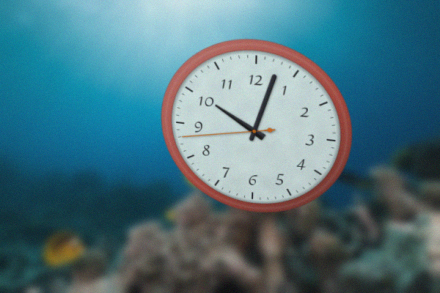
{"hour": 10, "minute": 2, "second": 43}
